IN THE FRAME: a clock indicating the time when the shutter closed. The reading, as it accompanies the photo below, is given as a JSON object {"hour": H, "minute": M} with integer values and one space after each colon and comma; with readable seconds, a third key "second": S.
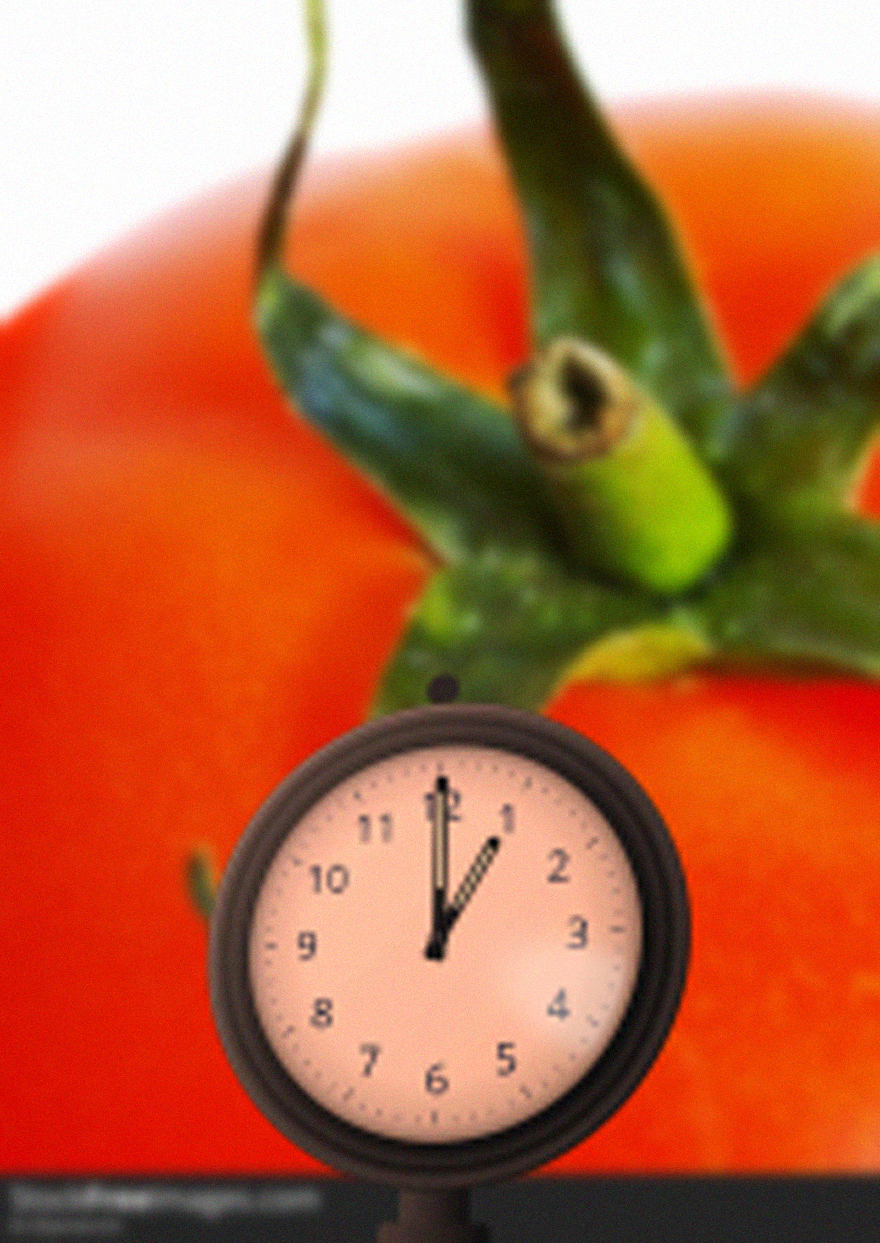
{"hour": 1, "minute": 0}
